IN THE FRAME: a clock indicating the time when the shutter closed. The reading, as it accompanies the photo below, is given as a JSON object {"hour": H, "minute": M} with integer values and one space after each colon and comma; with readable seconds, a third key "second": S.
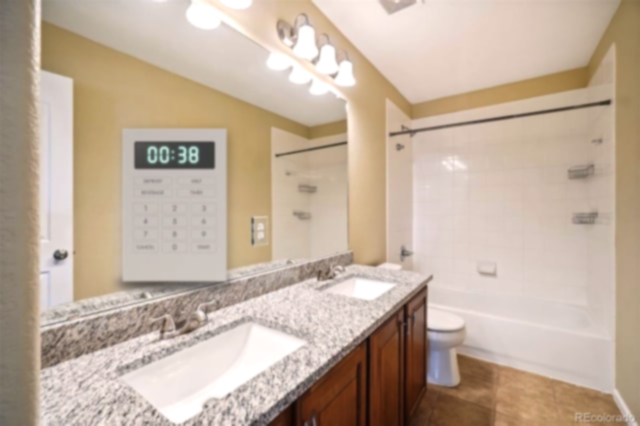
{"hour": 0, "minute": 38}
